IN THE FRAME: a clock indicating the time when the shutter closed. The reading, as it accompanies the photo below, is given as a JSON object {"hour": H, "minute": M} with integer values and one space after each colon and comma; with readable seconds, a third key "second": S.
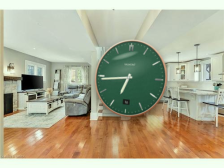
{"hour": 6, "minute": 44}
